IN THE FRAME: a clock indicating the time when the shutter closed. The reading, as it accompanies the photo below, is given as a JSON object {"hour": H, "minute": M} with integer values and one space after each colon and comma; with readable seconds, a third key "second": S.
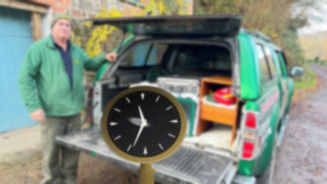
{"hour": 11, "minute": 34}
